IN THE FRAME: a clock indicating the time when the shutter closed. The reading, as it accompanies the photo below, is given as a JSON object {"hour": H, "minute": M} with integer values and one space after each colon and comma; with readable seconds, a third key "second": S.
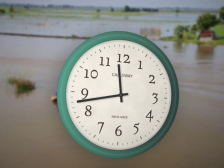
{"hour": 11, "minute": 43}
